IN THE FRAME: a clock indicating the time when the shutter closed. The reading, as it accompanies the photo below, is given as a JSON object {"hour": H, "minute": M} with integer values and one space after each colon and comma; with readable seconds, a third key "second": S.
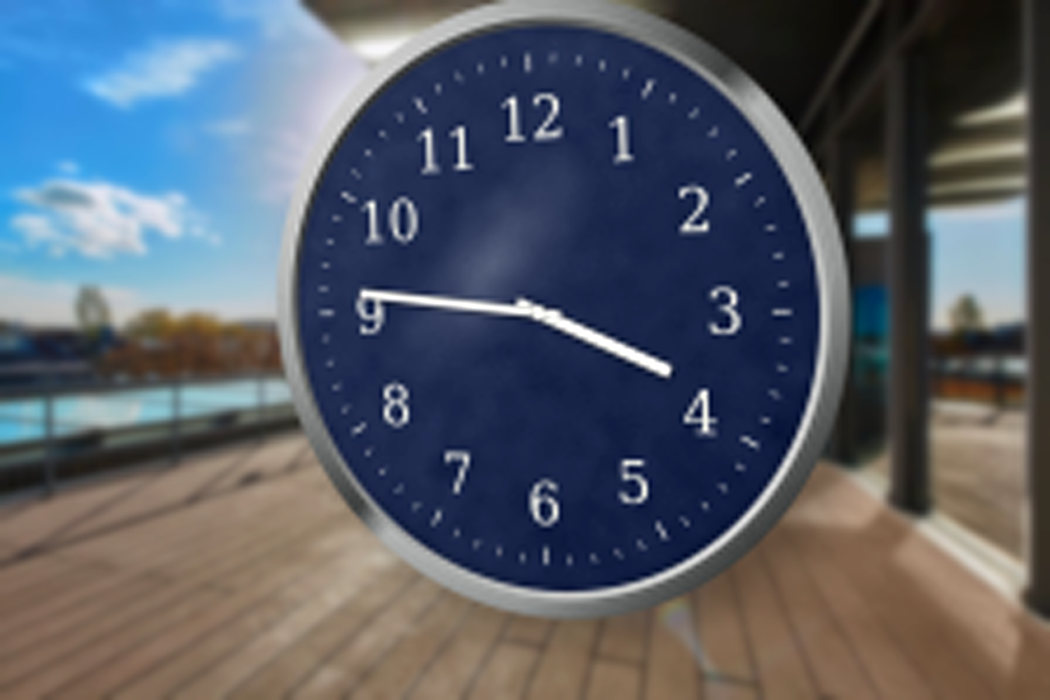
{"hour": 3, "minute": 46}
